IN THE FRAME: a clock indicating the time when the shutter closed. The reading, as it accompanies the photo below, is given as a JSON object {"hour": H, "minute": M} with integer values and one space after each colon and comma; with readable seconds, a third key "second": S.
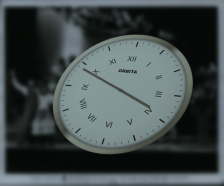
{"hour": 3, "minute": 49}
